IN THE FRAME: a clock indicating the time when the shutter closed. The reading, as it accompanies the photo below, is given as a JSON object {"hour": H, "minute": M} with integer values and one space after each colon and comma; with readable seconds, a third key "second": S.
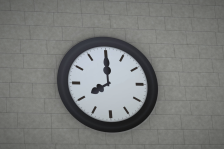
{"hour": 8, "minute": 0}
